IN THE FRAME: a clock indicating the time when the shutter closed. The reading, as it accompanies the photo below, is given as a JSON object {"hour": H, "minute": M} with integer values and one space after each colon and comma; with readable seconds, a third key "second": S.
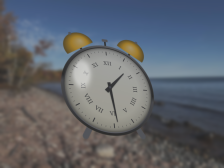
{"hour": 1, "minute": 29}
